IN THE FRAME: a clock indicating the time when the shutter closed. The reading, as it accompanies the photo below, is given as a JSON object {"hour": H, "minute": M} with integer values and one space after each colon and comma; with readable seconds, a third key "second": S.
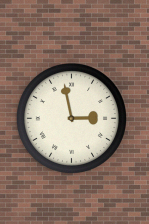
{"hour": 2, "minute": 58}
